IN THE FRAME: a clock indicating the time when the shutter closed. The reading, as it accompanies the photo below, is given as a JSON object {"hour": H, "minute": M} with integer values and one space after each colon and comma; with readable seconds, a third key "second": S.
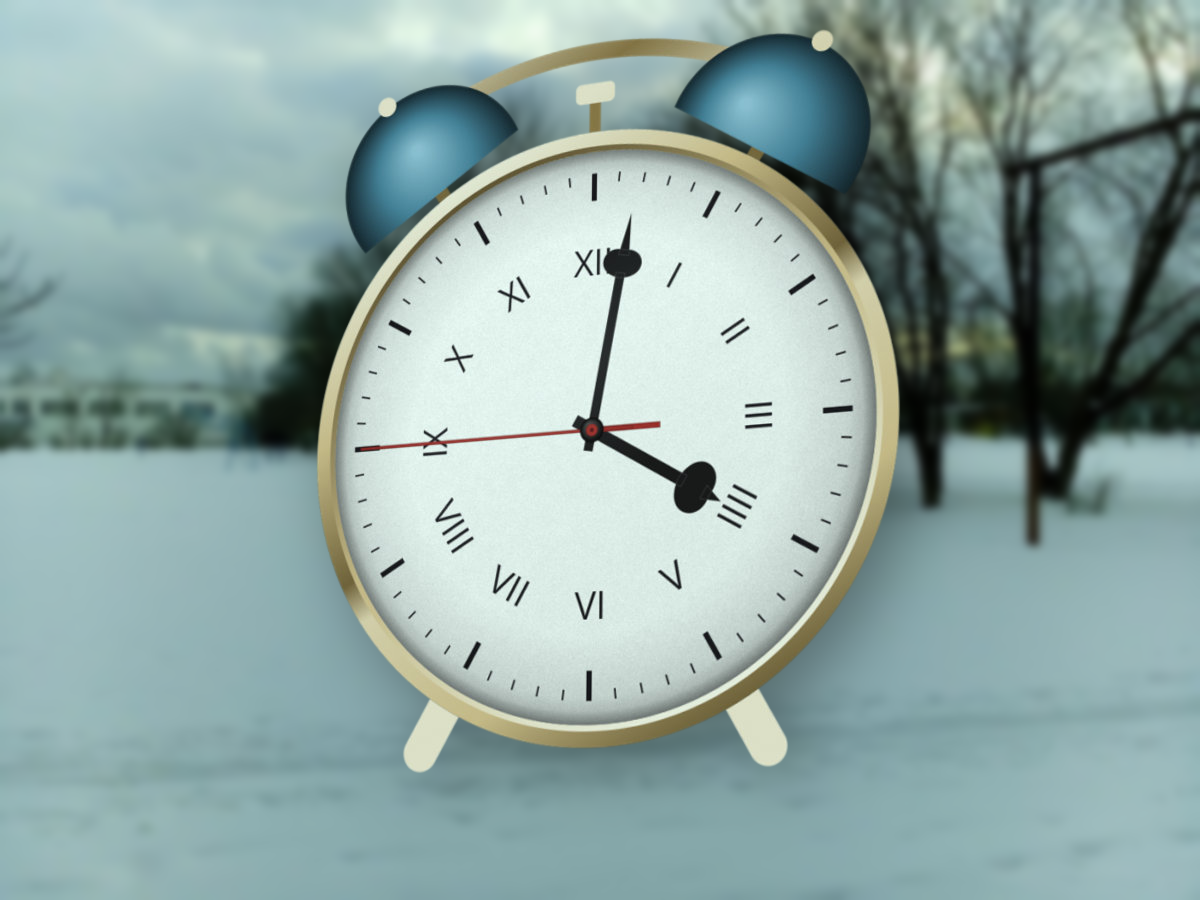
{"hour": 4, "minute": 1, "second": 45}
